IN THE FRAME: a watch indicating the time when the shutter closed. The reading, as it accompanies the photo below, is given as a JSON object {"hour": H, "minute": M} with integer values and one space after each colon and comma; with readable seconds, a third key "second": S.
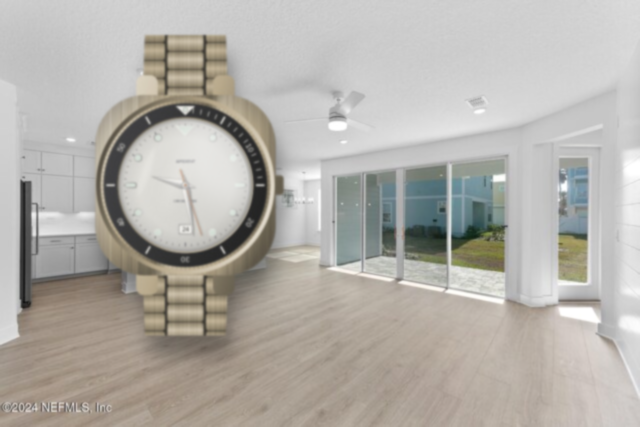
{"hour": 9, "minute": 28, "second": 27}
